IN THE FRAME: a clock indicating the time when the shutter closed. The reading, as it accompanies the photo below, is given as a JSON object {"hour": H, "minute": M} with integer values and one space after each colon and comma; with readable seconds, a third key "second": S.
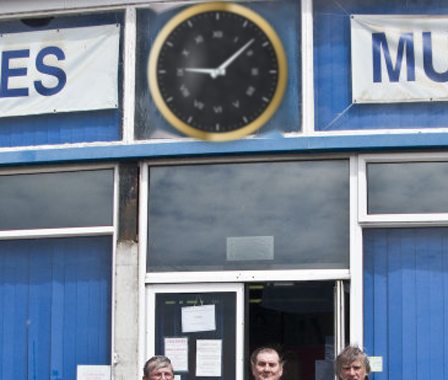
{"hour": 9, "minute": 8}
